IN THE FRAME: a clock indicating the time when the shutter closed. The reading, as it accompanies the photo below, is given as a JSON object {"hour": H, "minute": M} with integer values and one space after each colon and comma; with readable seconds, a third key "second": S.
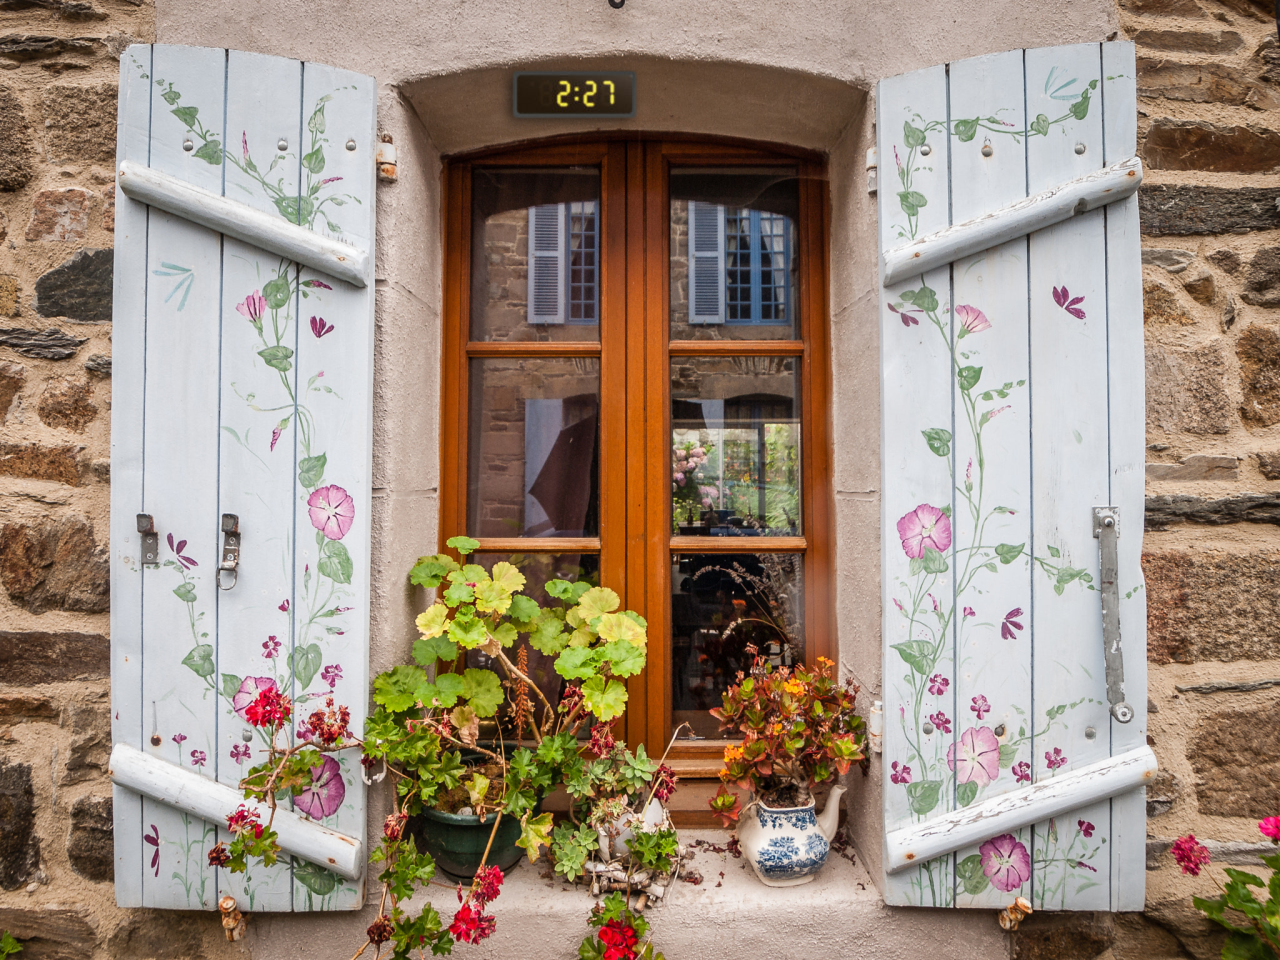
{"hour": 2, "minute": 27}
